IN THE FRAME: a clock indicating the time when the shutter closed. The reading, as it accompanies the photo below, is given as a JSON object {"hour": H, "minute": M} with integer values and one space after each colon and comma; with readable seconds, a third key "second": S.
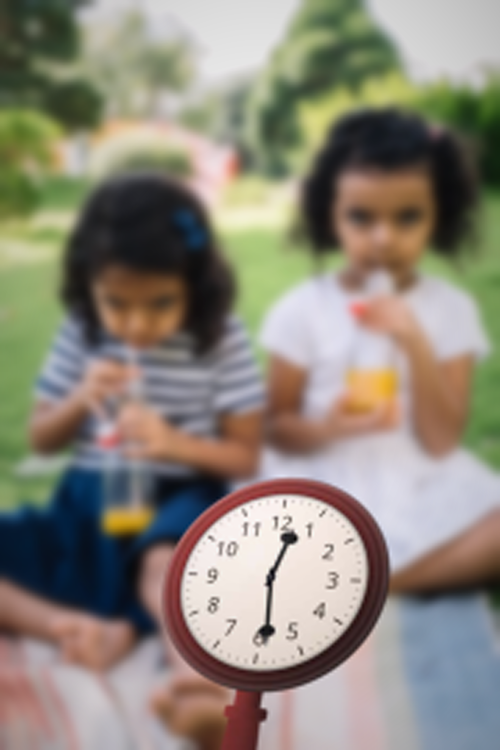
{"hour": 12, "minute": 29}
